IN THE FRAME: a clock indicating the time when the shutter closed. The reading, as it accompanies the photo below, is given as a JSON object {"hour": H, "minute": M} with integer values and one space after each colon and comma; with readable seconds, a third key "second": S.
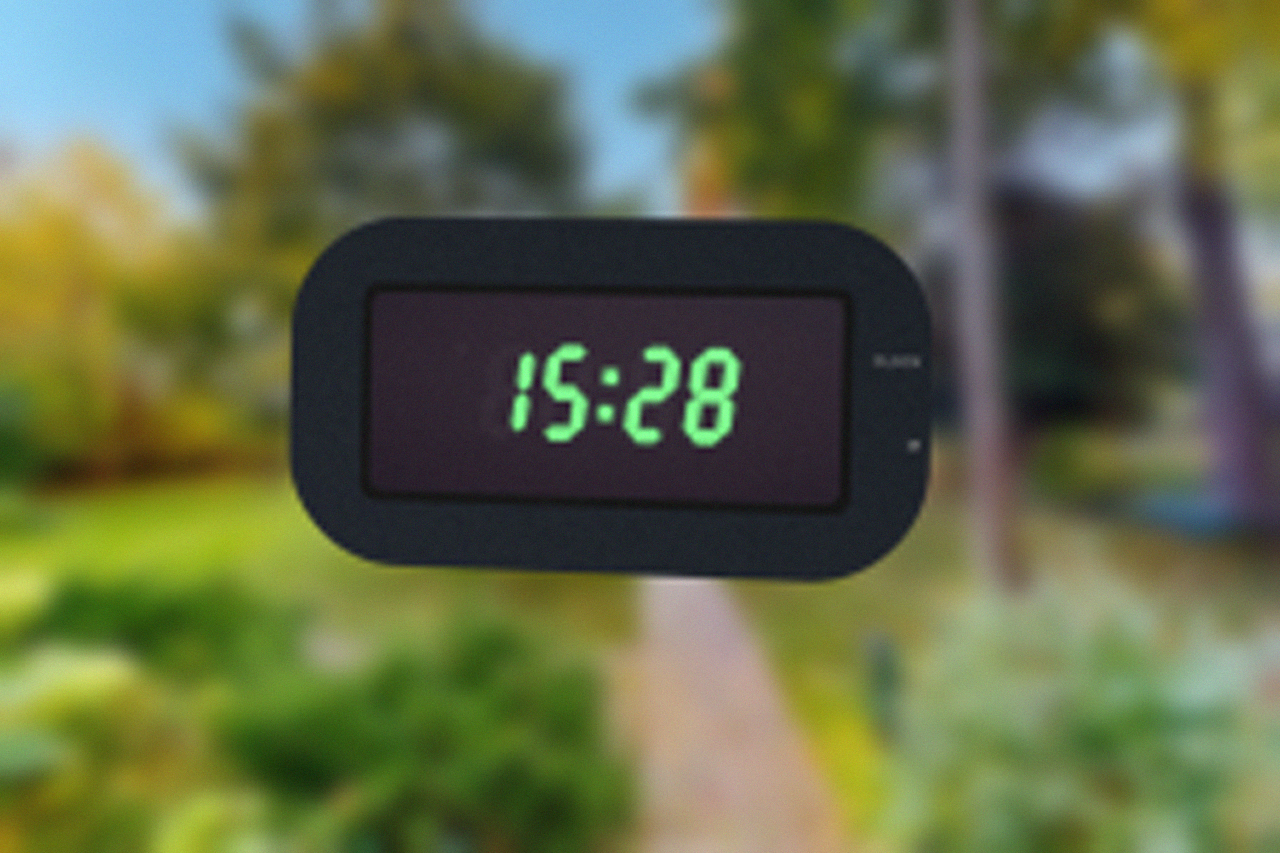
{"hour": 15, "minute": 28}
